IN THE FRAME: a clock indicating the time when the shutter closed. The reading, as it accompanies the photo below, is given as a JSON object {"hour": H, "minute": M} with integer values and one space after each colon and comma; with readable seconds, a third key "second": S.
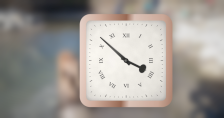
{"hour": 3, "minute": 52}
